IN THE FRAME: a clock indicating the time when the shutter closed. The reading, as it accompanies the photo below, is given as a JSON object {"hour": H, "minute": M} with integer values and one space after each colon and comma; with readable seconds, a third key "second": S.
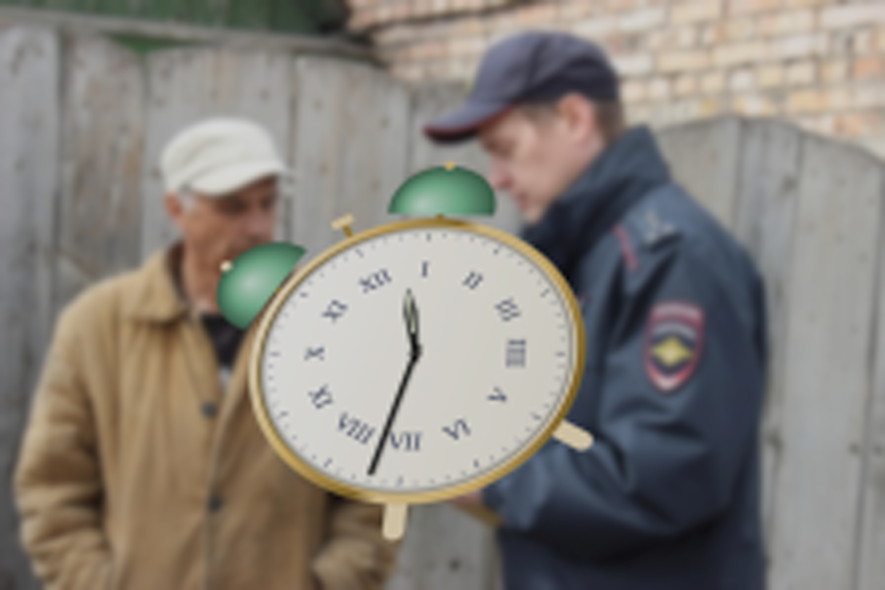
{"hour": 12, "minute": 37}
